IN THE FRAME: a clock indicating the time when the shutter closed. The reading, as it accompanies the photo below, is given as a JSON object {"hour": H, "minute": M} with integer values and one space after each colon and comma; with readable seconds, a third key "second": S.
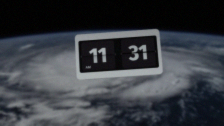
{"hour": 11, "minute": 31}
